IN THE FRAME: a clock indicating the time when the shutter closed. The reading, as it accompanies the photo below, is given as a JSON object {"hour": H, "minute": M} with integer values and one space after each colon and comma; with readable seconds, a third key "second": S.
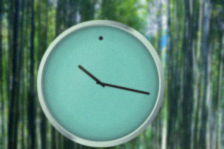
{"hour": 10, "minute": 17}
